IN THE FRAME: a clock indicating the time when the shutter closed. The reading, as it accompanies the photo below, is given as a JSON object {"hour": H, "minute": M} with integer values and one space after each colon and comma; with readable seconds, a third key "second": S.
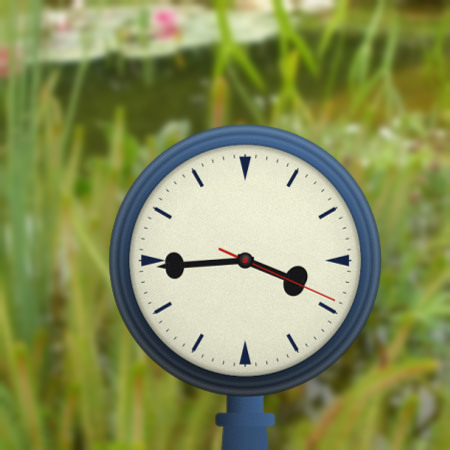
{"hour": 3, "minute": 44, "second": 19}
